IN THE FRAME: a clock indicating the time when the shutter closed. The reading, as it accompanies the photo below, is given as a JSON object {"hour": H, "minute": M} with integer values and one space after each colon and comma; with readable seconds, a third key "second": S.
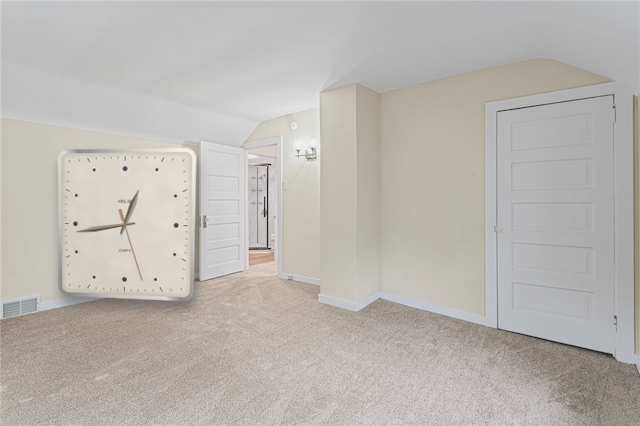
{"hour": 12, "minute": 43, "second": 27}
